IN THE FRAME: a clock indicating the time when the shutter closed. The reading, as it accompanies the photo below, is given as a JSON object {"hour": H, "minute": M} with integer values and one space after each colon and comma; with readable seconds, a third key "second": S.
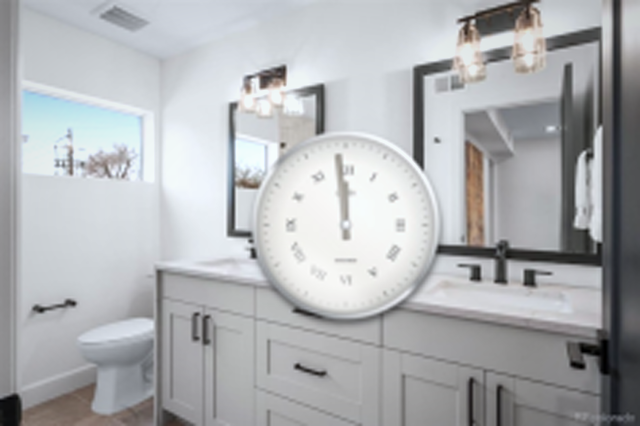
{"hour": 11, "minute": 59}
